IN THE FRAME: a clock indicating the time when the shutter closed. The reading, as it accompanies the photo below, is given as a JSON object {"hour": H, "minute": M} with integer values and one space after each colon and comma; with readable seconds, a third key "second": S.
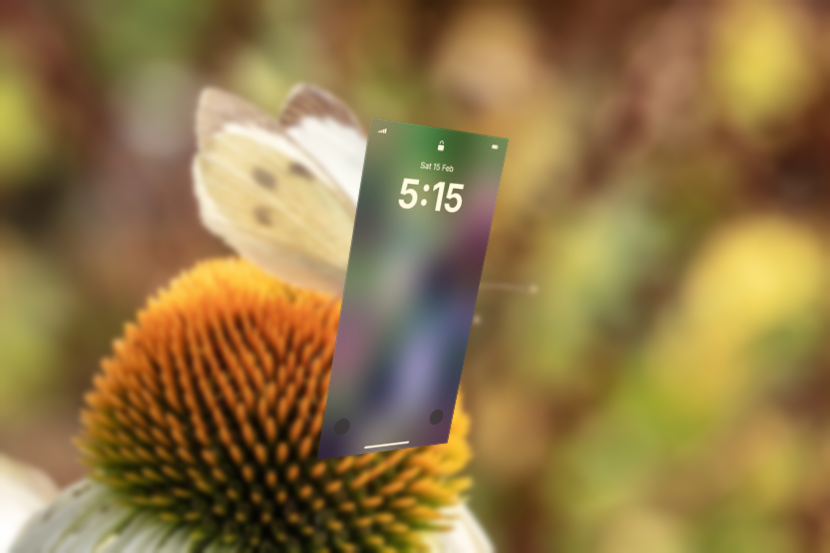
{"hour": 5, "minute": 15}
